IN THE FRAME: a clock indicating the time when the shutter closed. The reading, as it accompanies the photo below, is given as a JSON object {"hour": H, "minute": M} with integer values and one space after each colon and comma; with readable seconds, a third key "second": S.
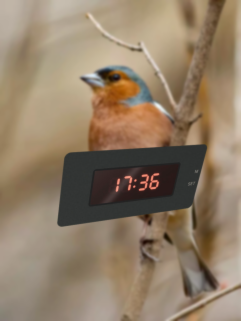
{"hour": 17, "minute": 36}
